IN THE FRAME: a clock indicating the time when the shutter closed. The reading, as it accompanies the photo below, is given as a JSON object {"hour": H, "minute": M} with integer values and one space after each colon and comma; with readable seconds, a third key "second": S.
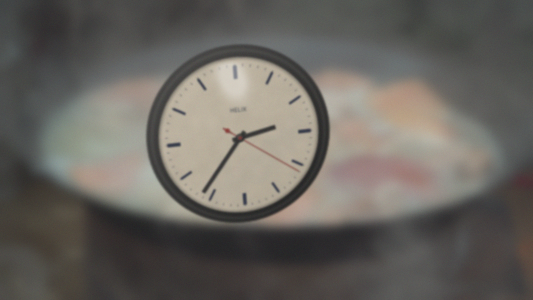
{"hour": 2, "minute": 36, "second": 21}
